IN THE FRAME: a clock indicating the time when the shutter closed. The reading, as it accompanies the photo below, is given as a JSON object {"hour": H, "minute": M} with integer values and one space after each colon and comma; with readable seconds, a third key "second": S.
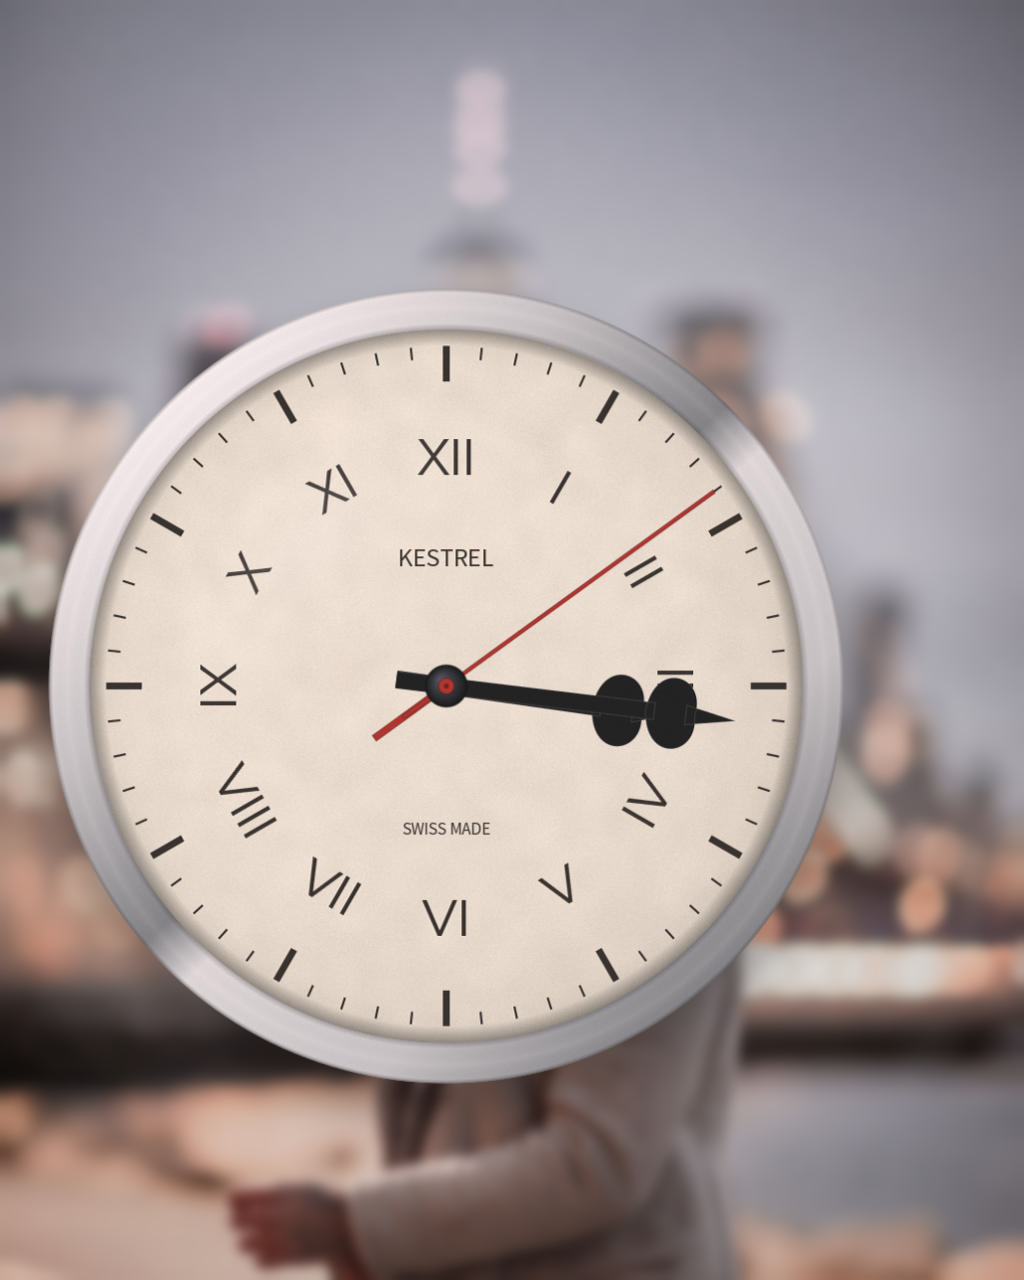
{"hour": 3, "minute": 16, "second": 9}
